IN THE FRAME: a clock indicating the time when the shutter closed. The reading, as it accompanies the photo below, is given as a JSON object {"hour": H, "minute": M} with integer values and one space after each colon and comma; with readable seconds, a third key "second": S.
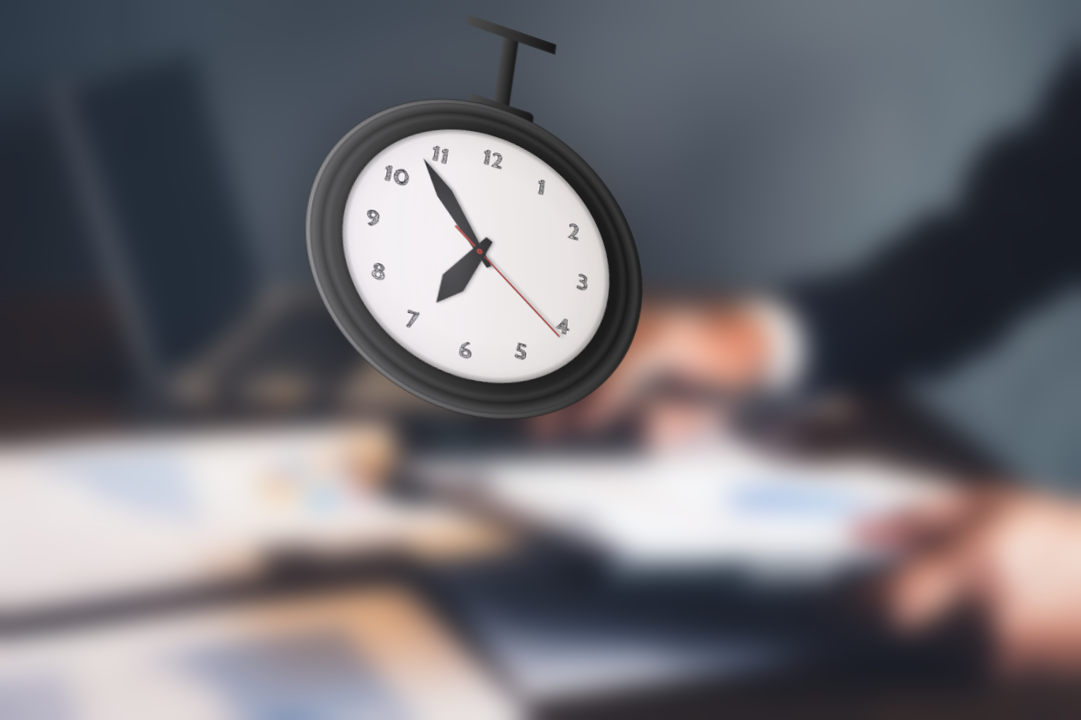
{"hour": 6, "minute": 53, "second": 21}
